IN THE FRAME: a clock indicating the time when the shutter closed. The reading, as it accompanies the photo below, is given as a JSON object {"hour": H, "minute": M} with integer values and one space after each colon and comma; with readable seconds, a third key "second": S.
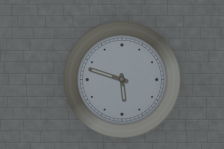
{"hour": 5, "minute": 48}
